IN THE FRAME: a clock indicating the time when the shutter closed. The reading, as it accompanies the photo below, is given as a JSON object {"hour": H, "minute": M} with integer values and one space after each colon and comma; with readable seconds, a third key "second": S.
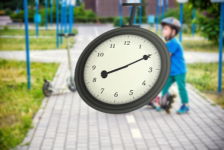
{"hour": 8, "minute": 10}
